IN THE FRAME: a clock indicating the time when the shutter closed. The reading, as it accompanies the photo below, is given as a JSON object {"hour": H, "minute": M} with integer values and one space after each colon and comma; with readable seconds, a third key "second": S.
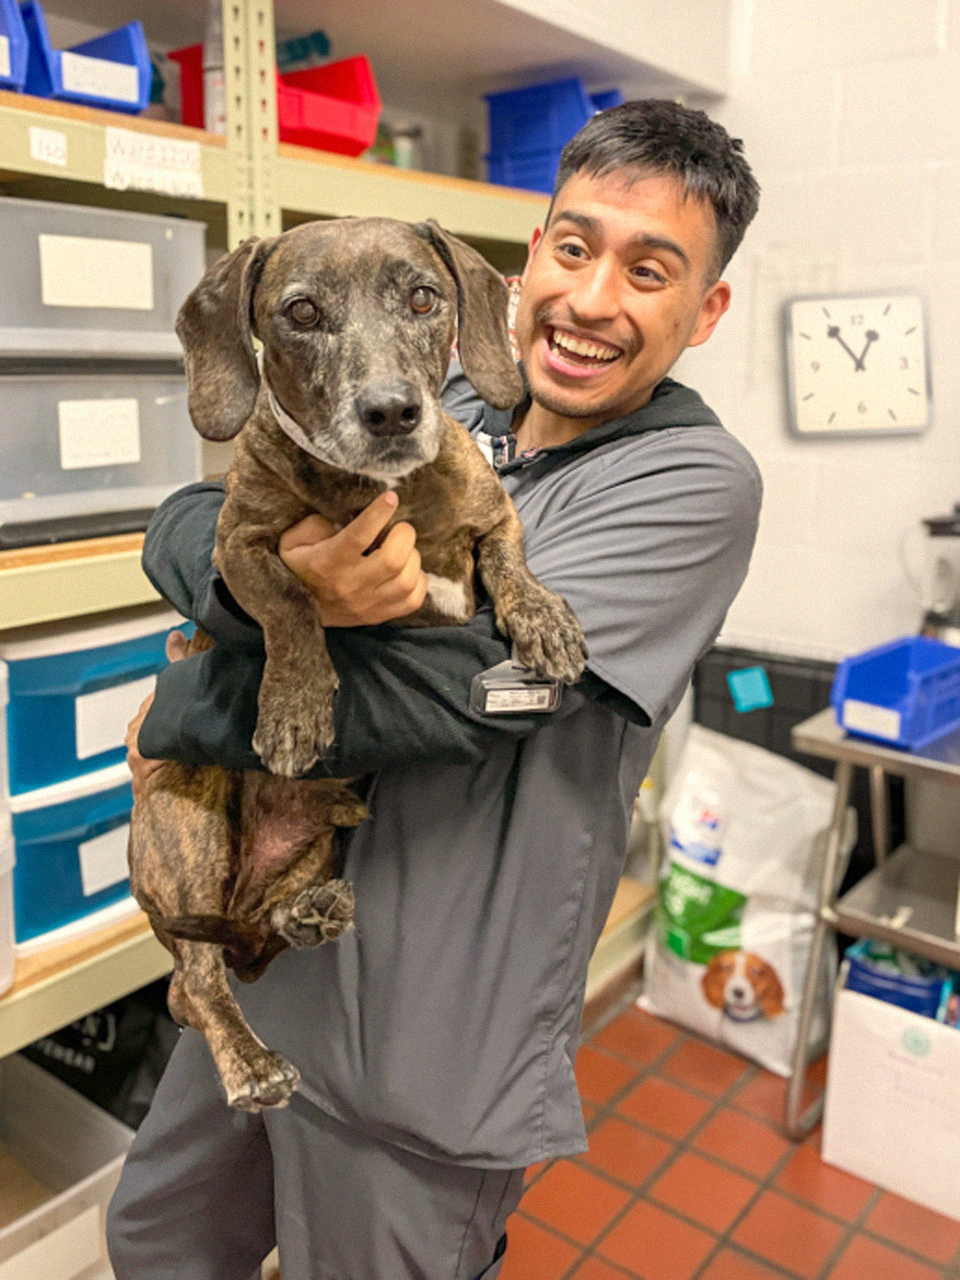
{"hour": 12, "minute": 54}
